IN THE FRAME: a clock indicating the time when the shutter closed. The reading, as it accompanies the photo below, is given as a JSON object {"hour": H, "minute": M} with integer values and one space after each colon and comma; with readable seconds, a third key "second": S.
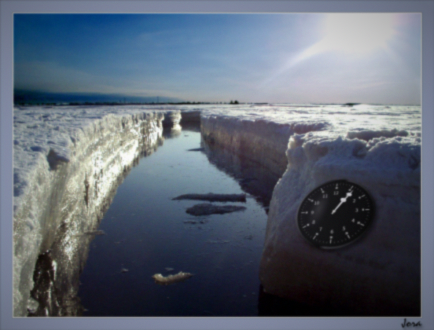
{"hour": 1, "minute": 6}
